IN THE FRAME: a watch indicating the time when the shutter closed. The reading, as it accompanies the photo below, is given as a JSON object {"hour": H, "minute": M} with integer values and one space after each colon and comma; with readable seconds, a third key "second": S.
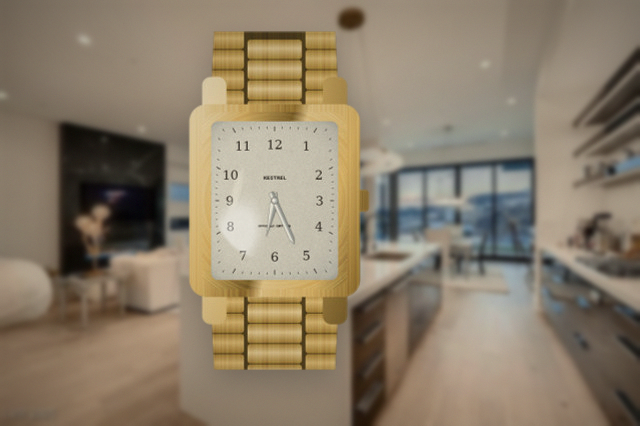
{"hour": 6, "minute": 26}
